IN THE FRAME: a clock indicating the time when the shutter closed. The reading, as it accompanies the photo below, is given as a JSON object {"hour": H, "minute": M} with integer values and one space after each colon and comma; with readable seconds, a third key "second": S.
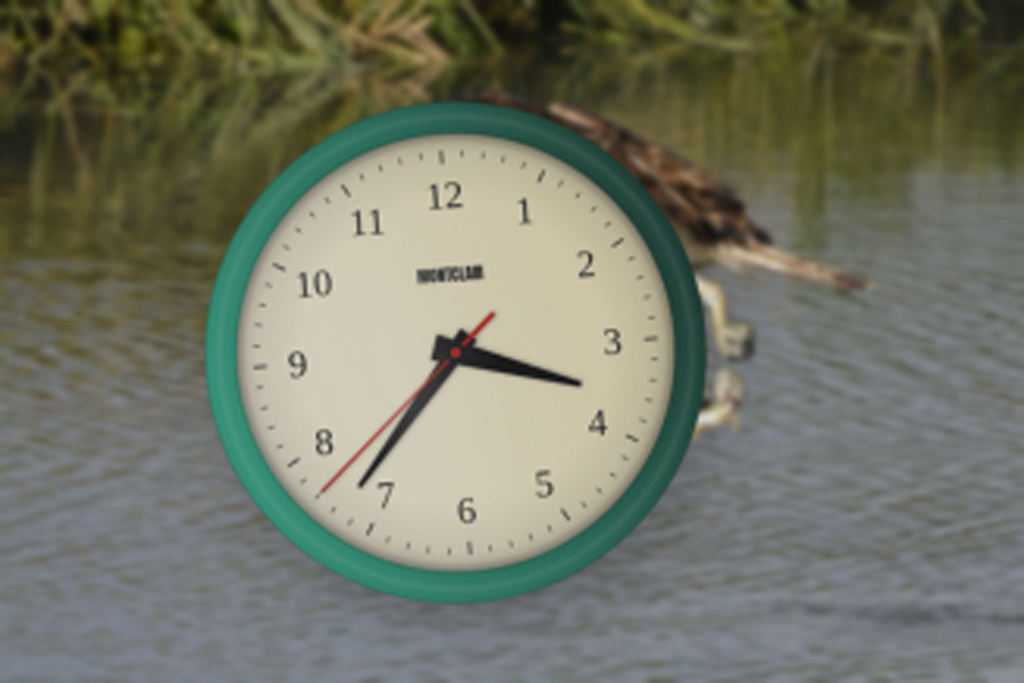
{"hour": 3, "minute": 36, "second": 38}
